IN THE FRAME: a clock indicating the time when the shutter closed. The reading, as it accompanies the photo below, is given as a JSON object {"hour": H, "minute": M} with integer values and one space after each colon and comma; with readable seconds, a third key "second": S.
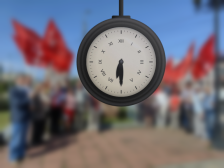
{"hour": 6, "minute": 30}
